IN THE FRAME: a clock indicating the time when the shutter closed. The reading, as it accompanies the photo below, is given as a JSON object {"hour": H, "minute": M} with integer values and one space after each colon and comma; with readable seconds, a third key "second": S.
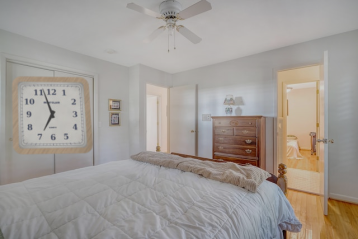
{"hour": 6, "minute": 57}
